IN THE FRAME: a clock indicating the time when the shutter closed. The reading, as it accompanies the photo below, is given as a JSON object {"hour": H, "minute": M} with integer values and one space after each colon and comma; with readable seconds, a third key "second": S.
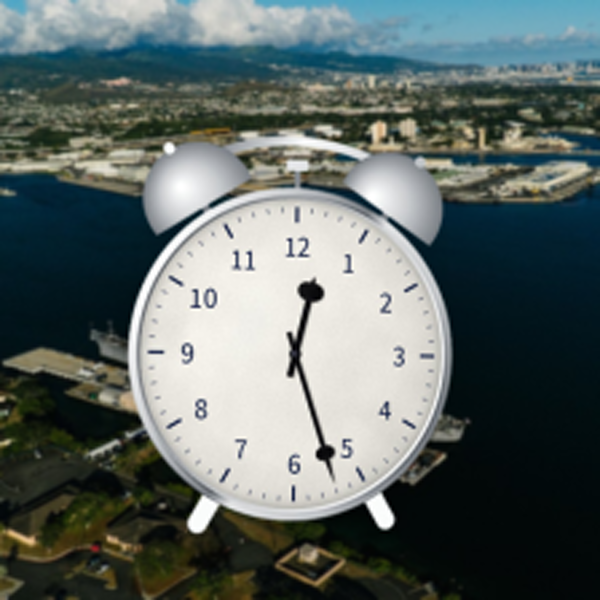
{"hour": 12, "minute": 27}
